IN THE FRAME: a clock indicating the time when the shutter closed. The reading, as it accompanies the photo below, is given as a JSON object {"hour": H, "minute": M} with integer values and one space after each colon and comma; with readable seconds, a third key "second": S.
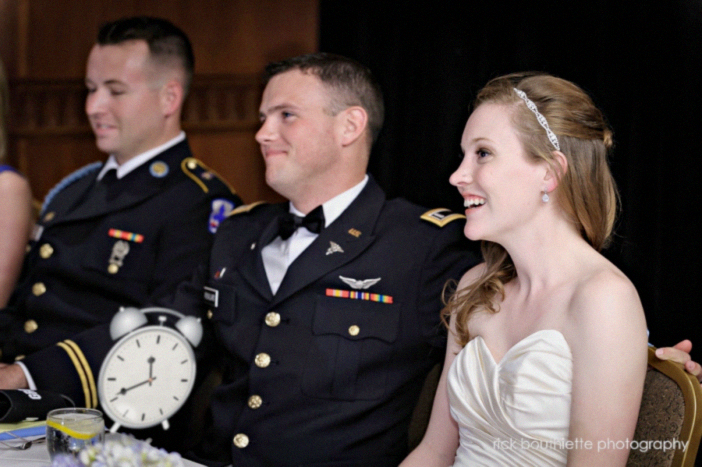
{"hour": 11, "minute": 41}
